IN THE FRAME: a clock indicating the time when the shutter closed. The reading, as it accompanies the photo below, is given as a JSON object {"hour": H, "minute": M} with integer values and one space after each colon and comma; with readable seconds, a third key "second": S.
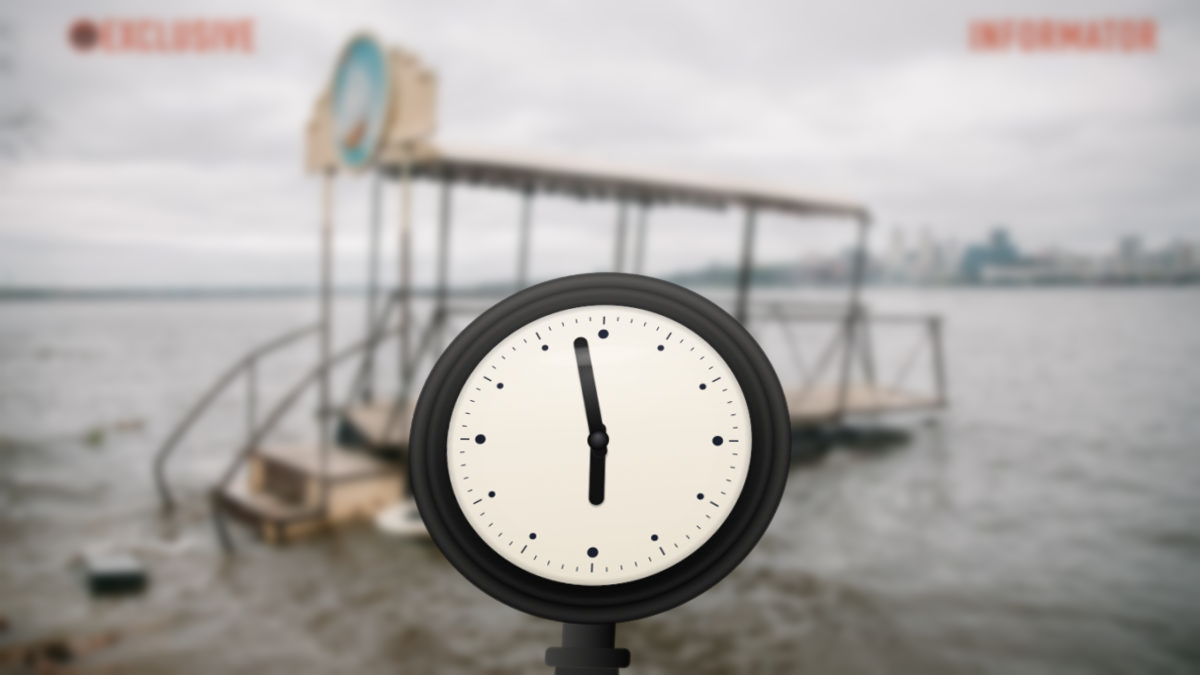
{"hour": 5, "minute": 58}
